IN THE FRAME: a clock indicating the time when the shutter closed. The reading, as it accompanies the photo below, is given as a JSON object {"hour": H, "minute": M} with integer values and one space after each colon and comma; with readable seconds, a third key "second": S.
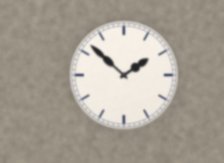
{"hour": 1, "minute": 52}
